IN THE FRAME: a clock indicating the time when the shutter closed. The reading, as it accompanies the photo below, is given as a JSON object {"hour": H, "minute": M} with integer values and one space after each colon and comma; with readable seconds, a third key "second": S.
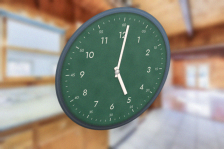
{"hour": 5, "minute": 1}
